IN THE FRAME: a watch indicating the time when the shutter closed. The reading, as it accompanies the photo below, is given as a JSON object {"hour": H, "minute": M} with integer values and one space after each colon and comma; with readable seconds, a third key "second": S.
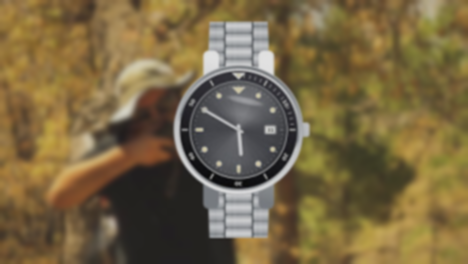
{"hour": 5, "minute": 50}
